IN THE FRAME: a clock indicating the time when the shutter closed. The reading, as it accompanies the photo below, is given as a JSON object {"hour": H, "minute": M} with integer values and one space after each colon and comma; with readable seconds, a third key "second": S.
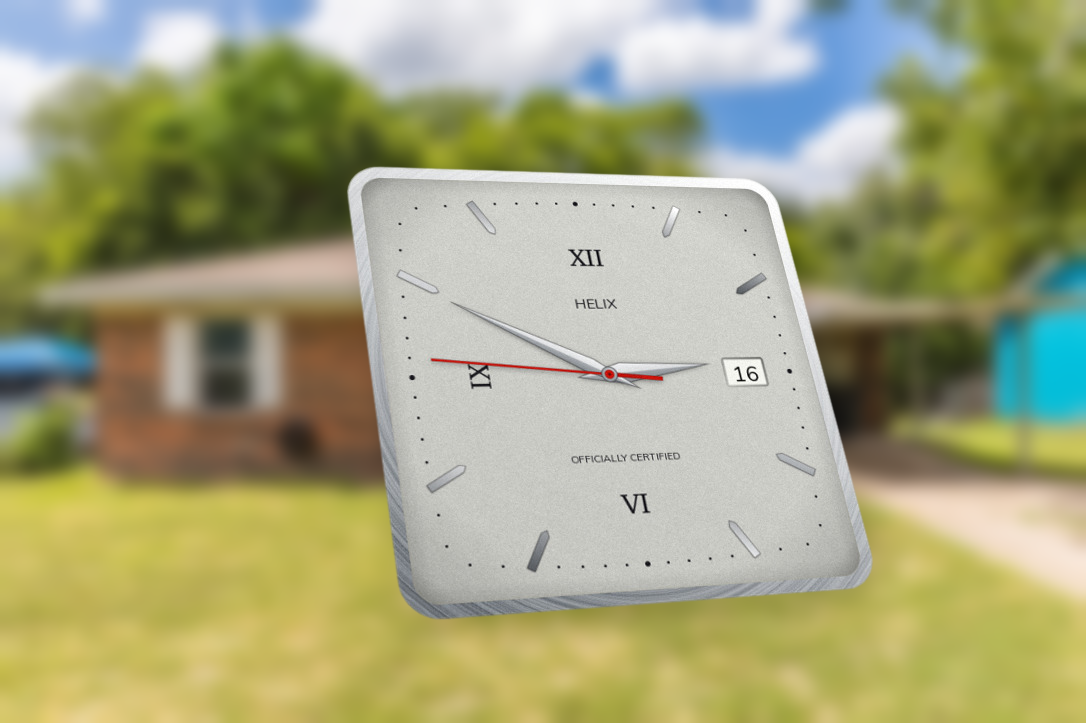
{"hour": 2, "minute": 49, "second": 46}
